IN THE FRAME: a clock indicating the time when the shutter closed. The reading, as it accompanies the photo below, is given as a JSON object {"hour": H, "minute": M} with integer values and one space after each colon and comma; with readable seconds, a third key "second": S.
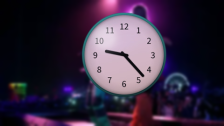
{"hour": 9, "minute": 23}
